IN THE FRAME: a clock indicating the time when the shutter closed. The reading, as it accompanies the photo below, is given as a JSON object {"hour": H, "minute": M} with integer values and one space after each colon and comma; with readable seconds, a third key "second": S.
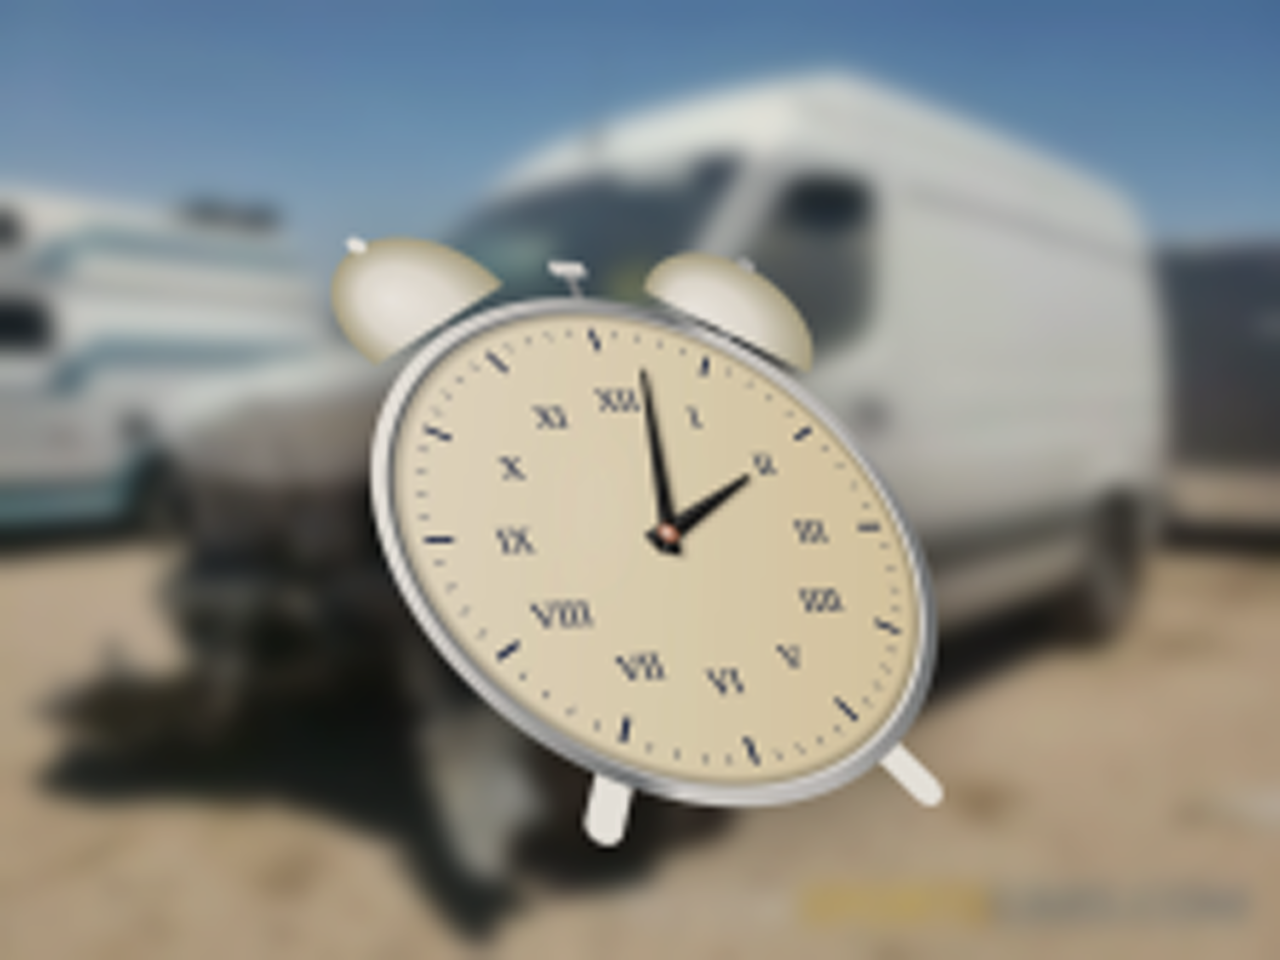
{"hour": 2, "minute": 2}
